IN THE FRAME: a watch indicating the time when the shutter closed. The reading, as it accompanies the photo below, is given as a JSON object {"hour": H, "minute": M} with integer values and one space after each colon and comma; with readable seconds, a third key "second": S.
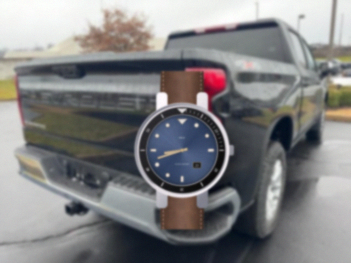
{"hour": 8, "minute": 42}
